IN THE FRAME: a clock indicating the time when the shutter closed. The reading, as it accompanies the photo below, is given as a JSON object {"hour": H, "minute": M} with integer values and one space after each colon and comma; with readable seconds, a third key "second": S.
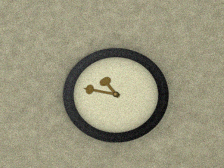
{"hour": 10, "minute": 47}
